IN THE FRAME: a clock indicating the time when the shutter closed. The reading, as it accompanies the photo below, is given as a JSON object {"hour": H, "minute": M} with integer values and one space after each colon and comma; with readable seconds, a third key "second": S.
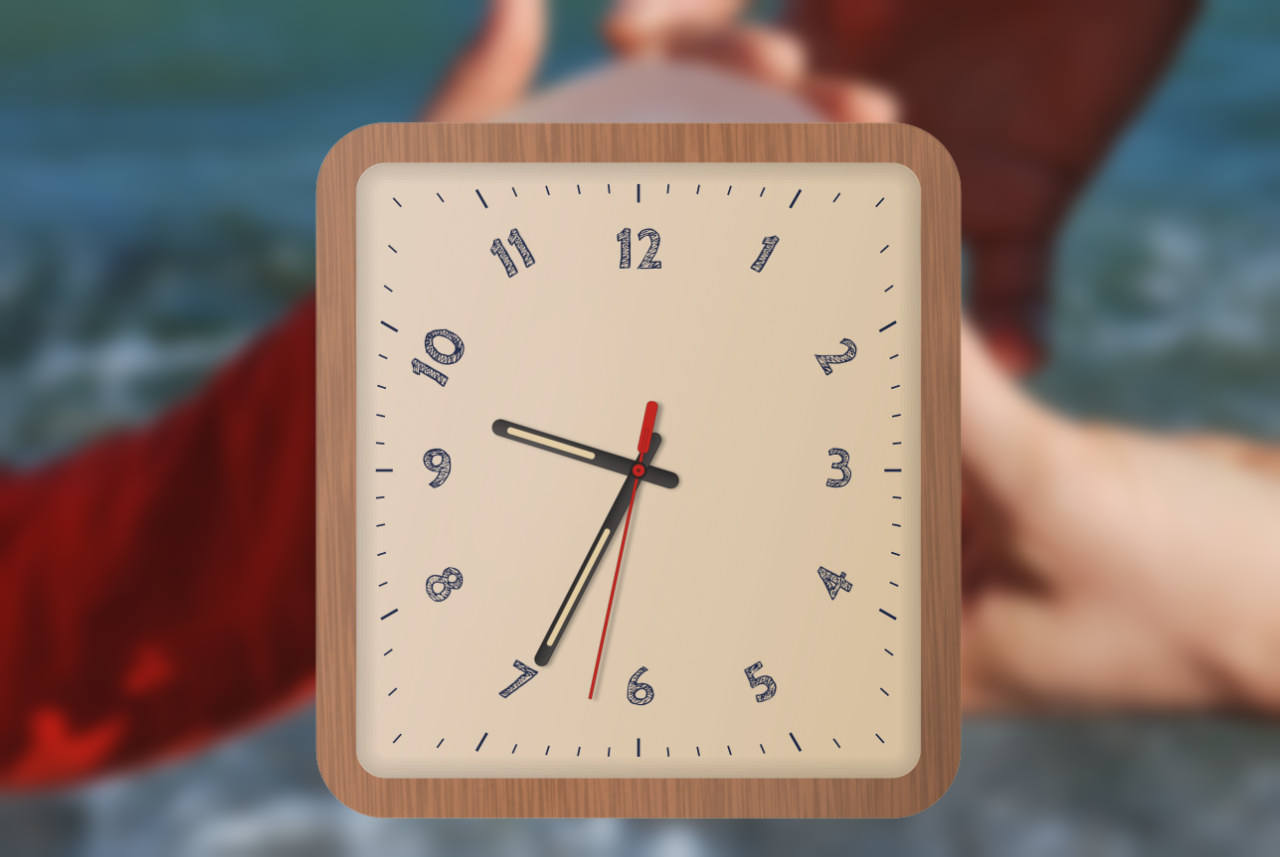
{"hour": 9, "minute": 34, "second": 32}
